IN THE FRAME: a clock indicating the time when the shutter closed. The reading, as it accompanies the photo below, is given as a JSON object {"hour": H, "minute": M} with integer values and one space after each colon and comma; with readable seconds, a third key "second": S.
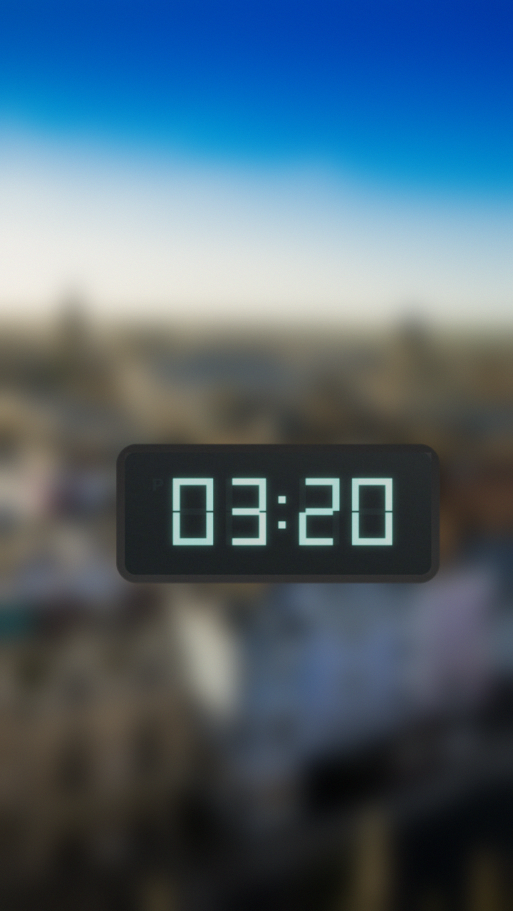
{"hour": 3, "minute": 20}
